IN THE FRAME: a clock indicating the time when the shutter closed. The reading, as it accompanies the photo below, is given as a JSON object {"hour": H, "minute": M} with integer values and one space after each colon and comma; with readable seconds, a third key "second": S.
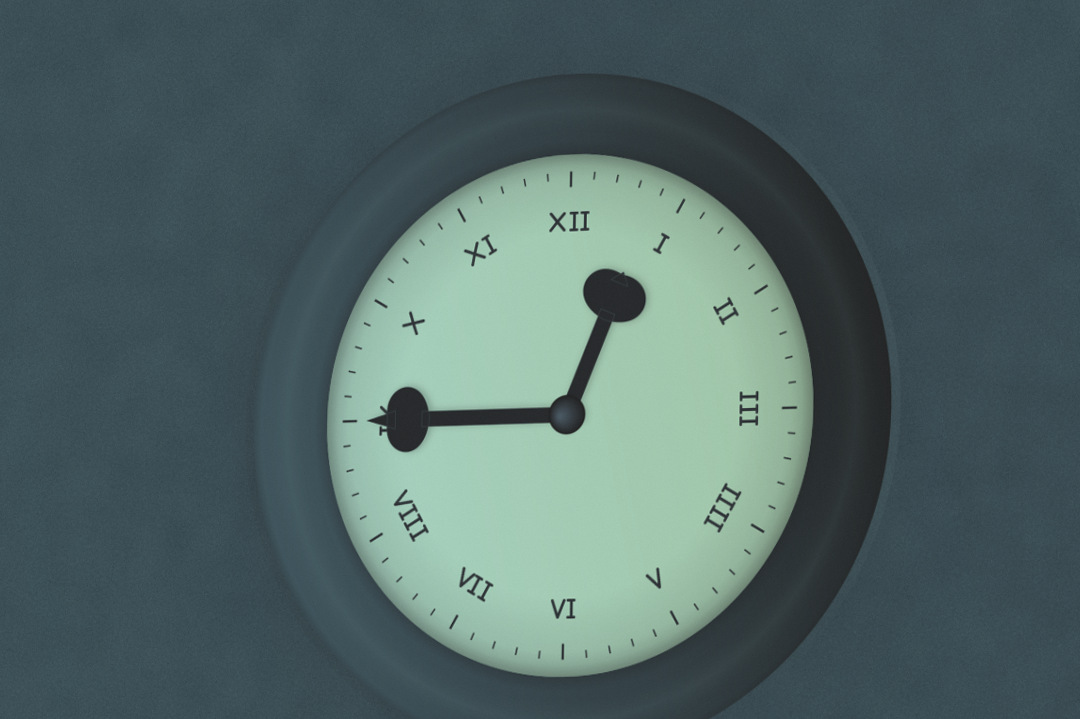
{"hour": 12, "minute": 45}
